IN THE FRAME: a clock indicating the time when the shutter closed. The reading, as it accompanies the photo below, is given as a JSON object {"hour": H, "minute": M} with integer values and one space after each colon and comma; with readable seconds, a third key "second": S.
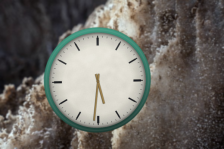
{"hour": 5, "minute": 31}
